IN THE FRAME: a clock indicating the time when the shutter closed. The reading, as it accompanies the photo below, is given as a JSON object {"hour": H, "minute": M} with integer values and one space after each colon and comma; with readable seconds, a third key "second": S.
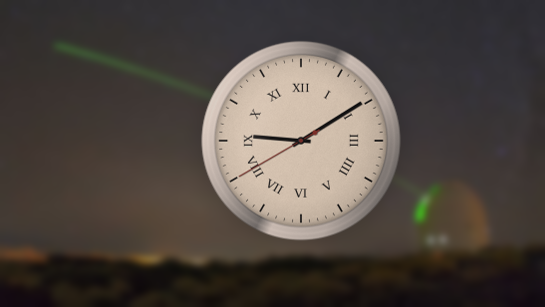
{"hour": 9, "minute": 9, "second": 40}
